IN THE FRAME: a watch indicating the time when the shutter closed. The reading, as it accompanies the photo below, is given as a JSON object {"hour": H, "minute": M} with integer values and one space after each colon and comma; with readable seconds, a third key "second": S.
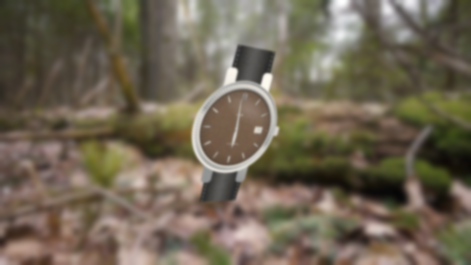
{"hour": 5, "minute": 59}
